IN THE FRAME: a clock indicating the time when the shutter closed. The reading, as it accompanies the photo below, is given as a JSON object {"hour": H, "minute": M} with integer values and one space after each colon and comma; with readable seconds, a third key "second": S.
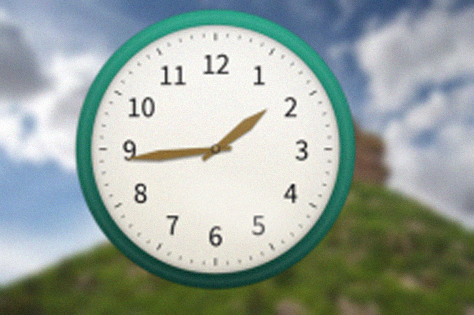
{"hour": 1, "minute": 44}
